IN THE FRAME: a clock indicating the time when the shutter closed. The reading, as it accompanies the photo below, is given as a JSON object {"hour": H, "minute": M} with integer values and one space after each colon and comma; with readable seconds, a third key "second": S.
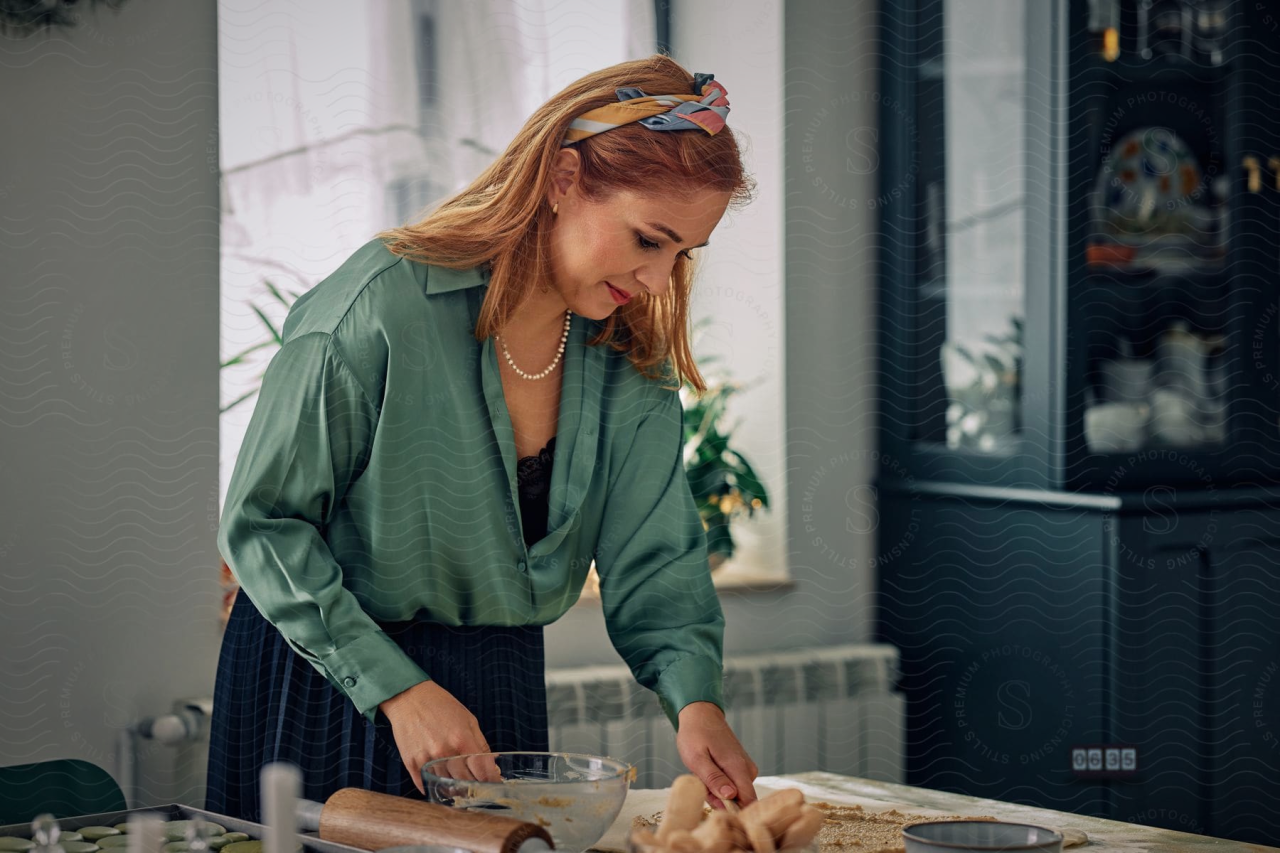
{"hour": 6, "minute": 35}
